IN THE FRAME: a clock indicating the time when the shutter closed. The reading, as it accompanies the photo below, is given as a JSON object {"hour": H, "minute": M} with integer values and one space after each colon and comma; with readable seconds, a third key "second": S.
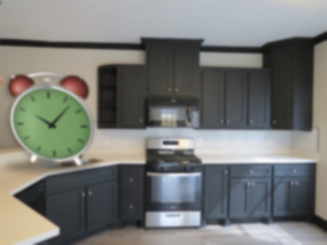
{"hour": 10, "minute": 7}
